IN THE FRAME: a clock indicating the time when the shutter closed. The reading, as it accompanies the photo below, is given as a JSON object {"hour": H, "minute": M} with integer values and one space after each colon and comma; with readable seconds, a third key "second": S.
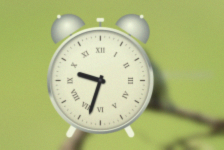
{"hour": 9, "minute": 33}
